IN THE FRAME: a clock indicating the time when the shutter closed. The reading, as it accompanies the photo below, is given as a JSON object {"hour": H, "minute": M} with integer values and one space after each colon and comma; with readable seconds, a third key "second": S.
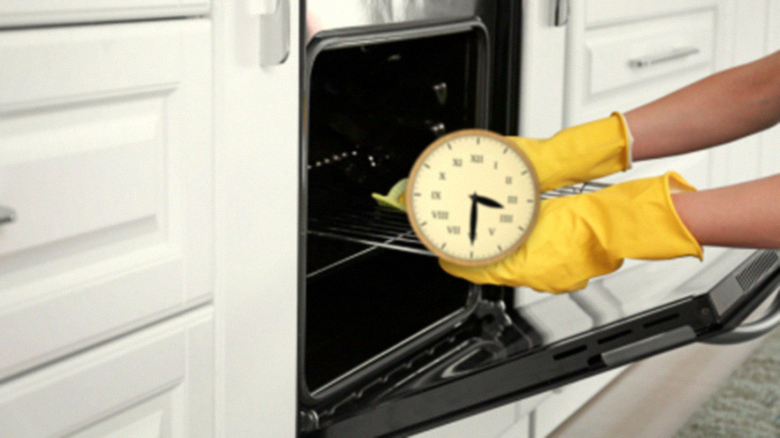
{"hour": 3, "minute": 30}
